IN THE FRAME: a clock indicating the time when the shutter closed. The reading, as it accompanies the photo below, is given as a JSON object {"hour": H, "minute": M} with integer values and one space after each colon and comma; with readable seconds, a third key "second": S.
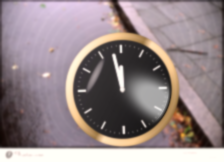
{"hour": 11, "minute": 58}
